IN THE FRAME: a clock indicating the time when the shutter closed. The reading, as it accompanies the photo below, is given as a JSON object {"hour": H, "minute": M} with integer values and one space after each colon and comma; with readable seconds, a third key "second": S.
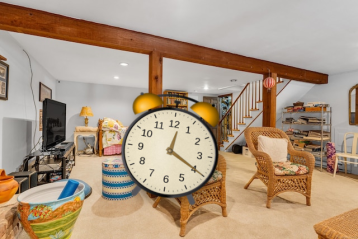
{"hour": 12, "minute": 20}
